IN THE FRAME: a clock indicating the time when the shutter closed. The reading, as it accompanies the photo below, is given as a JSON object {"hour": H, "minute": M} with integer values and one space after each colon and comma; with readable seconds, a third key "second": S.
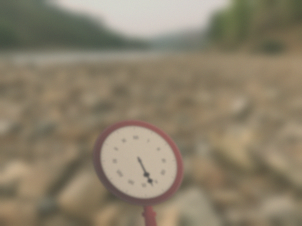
{"hour": 5, "minute": 27}
